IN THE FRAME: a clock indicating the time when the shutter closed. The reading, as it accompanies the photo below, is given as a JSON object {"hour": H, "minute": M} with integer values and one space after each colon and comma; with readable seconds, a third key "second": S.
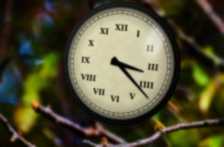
{"hour": 3, "minute": 22}
